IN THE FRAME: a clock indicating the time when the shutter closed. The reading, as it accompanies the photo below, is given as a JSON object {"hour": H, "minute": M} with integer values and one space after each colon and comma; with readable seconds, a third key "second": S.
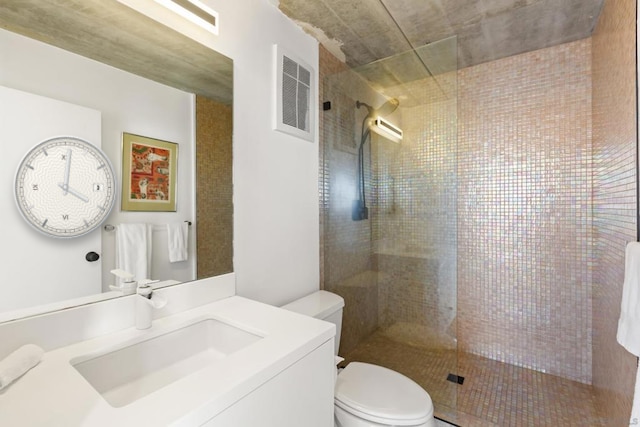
{"hour": 4, "minute": 1}
